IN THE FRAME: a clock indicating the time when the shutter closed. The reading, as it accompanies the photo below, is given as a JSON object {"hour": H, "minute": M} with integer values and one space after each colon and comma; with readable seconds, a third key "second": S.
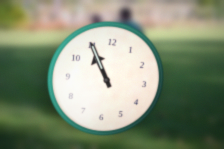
{"hour": 10, "minute": 55}
